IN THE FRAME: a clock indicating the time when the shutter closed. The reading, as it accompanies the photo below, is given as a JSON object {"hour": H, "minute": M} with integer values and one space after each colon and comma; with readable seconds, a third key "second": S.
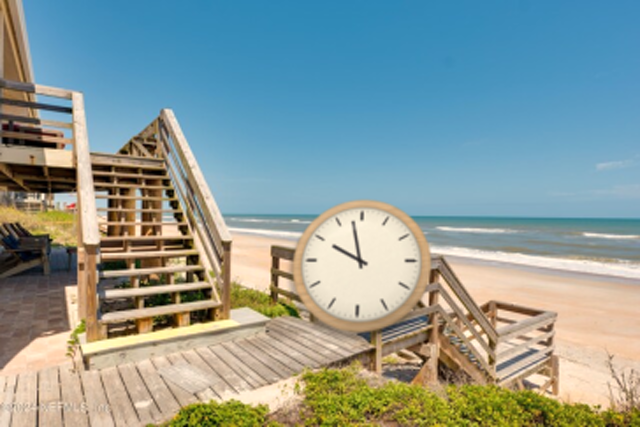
{"hour": 9, "minute": 58}
